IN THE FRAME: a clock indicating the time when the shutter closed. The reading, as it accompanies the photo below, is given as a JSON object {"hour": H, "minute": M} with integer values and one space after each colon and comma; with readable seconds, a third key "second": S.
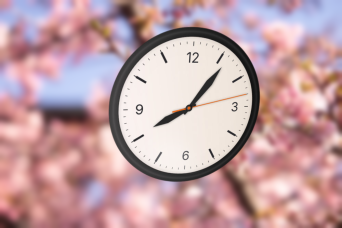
{"hour": 8, "minute": 6, "second": 13}
